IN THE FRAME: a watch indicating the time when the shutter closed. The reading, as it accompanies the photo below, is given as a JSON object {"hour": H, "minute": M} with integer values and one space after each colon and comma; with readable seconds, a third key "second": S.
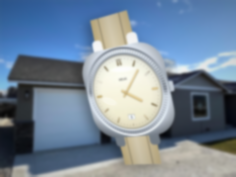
{"hour": 4, "minute": 7}
